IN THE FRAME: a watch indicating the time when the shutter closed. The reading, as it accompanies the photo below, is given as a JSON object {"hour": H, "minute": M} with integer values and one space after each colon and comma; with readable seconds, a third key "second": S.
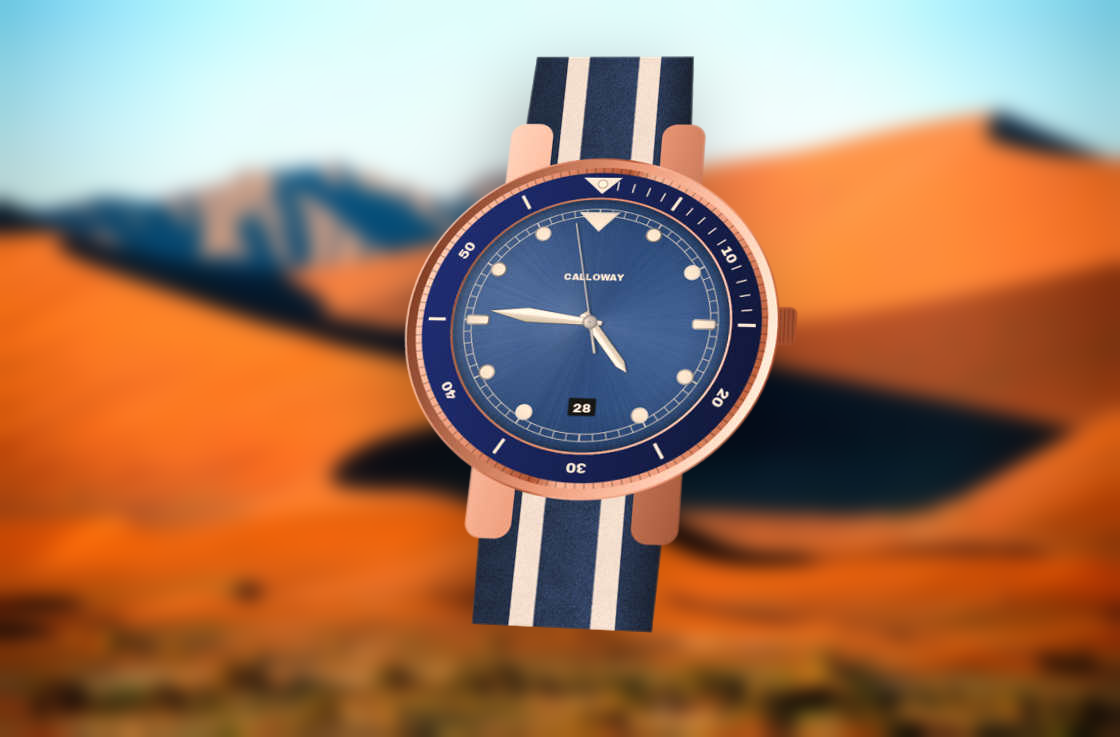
{"hour": 4, "minute": 45, "second": 58}
